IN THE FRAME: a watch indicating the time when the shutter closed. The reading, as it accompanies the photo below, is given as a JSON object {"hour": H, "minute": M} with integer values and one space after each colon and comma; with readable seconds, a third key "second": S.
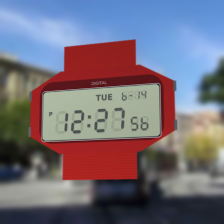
{"hour": 12, "minute": 27, "second": 56}
